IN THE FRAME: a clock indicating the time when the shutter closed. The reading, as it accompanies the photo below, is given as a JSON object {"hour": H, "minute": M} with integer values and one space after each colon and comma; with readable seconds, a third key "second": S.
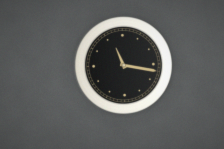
{"hour": 11, "minute": 17}
